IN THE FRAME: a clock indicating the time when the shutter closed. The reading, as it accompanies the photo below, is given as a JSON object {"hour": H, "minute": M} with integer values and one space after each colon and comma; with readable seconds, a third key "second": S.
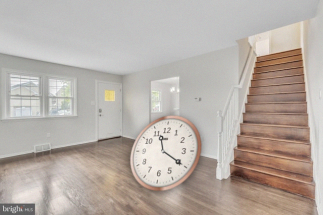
{"hour": 11, "minute": 20}
